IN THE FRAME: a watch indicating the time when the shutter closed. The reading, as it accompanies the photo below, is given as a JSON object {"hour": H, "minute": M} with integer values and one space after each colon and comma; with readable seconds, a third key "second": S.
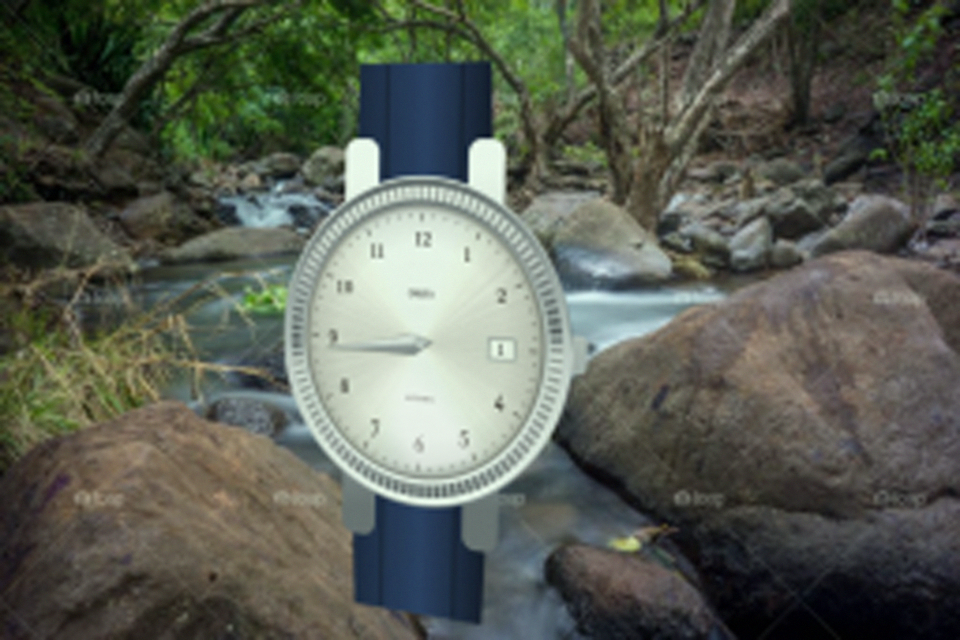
{"hour": 8, "minute": 44}
